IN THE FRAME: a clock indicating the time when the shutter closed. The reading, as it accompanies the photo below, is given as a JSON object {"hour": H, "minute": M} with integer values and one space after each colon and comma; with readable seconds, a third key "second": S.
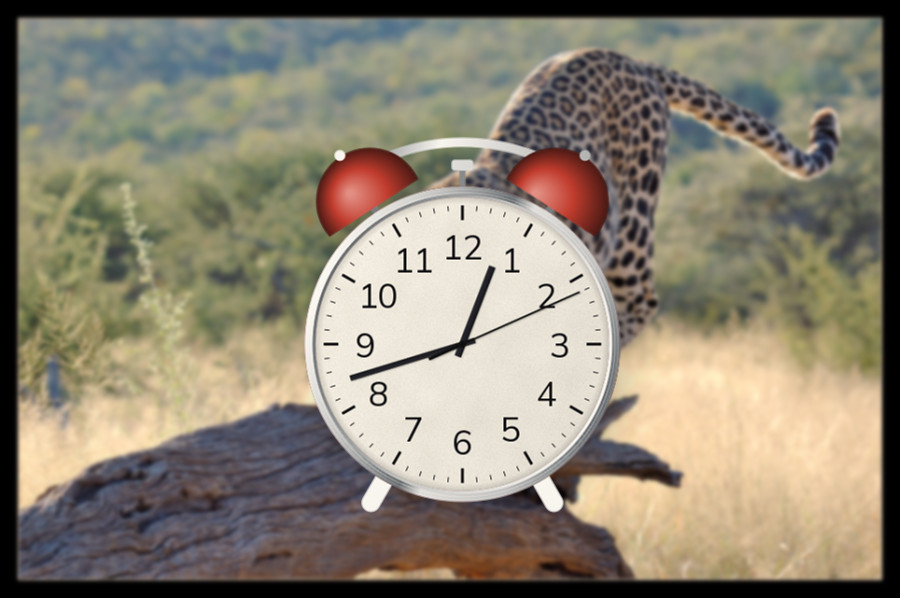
{"hour": 12, "minute": 42, "second": 11}
